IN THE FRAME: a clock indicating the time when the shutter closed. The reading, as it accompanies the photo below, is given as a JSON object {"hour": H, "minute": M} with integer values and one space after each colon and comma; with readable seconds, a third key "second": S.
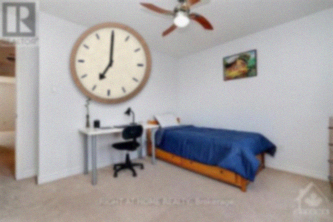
{"hour": 7, "minute": 0}
